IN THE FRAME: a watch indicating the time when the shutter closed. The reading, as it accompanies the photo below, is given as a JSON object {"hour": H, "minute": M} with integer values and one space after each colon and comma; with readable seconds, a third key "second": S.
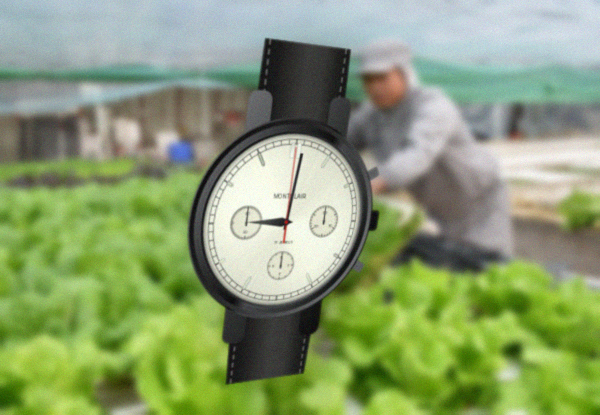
{"hour": 9, "minute": 1}
